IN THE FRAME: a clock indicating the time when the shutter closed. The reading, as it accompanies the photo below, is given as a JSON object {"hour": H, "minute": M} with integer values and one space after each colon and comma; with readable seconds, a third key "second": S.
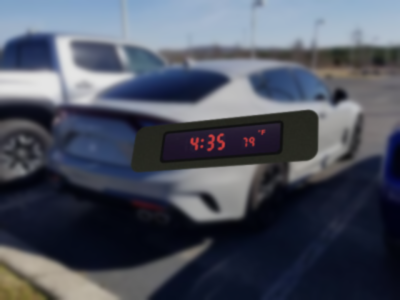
{"hour": 4, "minute": 35}
